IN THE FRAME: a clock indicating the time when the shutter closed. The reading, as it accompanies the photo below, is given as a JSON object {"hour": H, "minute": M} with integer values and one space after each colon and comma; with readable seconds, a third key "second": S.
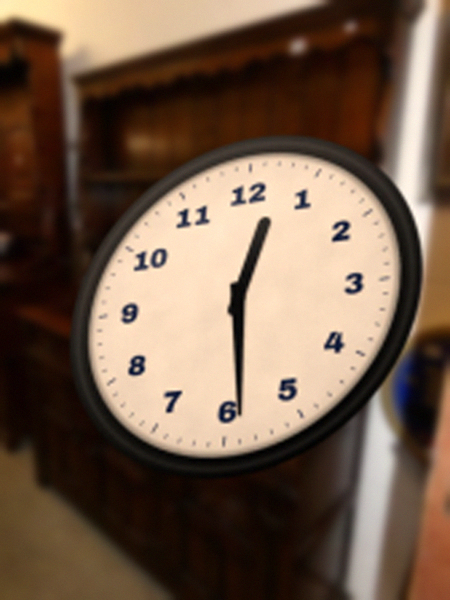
{"hour": 12, "minute": 29}
